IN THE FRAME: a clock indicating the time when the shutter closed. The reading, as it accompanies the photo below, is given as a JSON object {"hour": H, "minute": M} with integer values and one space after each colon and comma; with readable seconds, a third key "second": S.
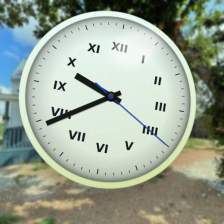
{"hour": 9, "minute": 39, "second": 20}
